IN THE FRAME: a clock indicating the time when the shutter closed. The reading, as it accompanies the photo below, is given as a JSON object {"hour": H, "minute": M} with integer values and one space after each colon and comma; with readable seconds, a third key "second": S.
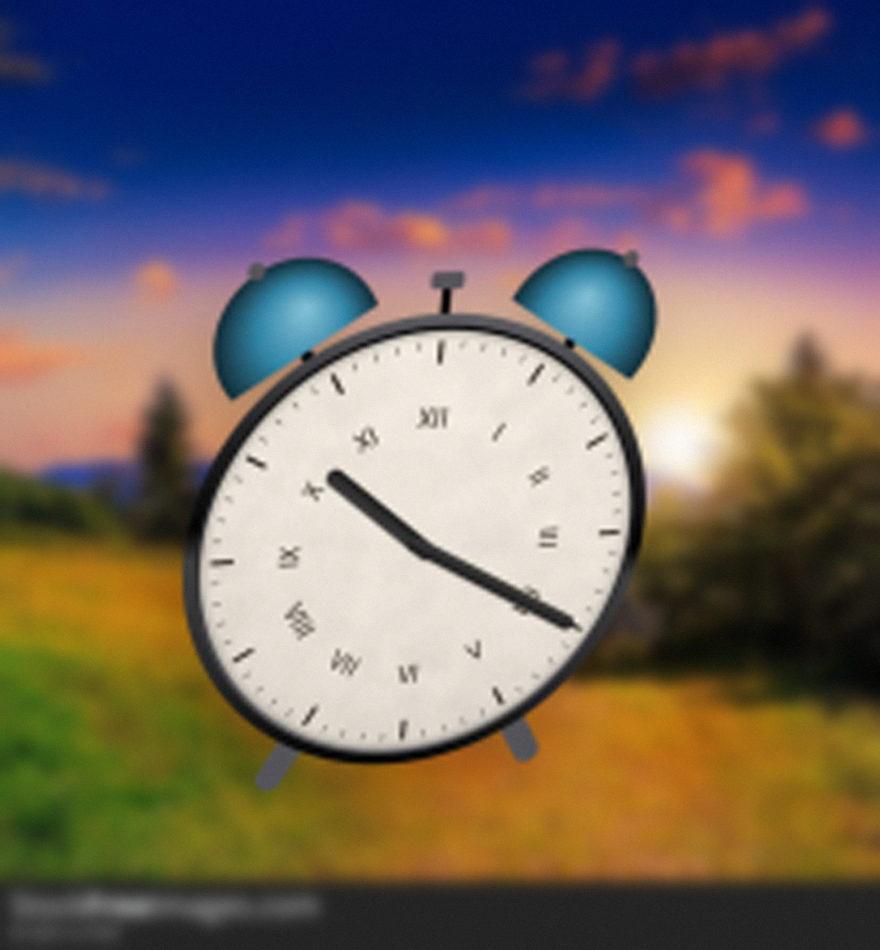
{"hour": 10, "minute": 20}
